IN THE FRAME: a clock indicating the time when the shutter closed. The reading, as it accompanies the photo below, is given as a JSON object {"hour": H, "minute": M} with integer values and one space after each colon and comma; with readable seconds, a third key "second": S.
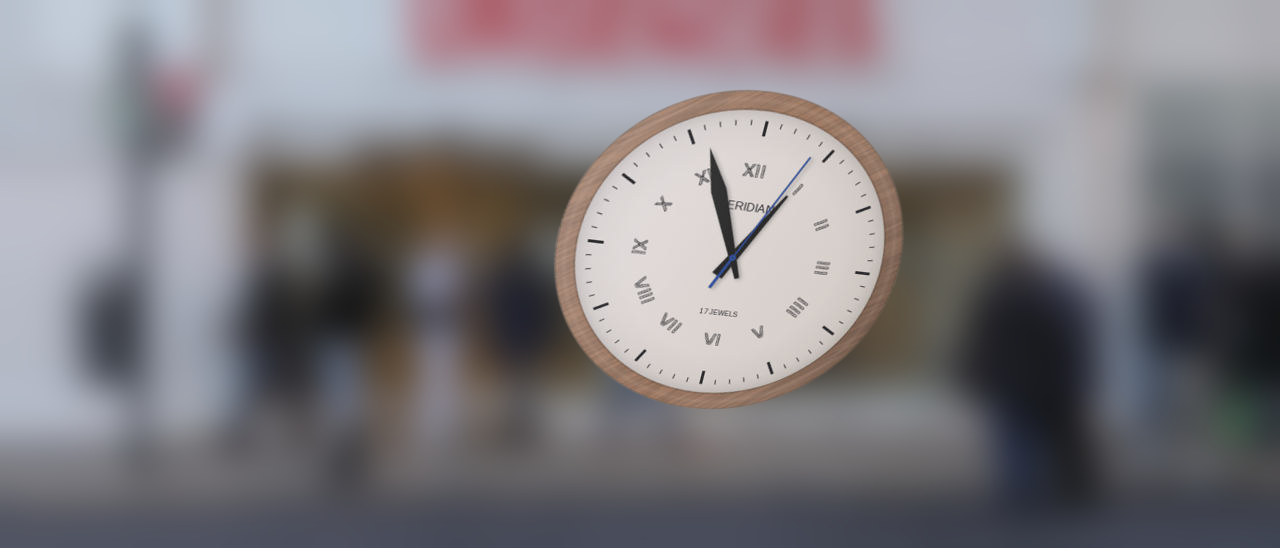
{"hour": 12, "minute": 56, "second": 4}
